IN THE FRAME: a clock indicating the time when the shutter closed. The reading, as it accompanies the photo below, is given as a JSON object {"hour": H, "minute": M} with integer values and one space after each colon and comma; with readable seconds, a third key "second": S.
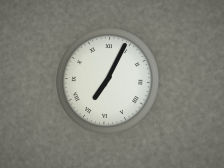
{"hour": 7, "minute": 4}
